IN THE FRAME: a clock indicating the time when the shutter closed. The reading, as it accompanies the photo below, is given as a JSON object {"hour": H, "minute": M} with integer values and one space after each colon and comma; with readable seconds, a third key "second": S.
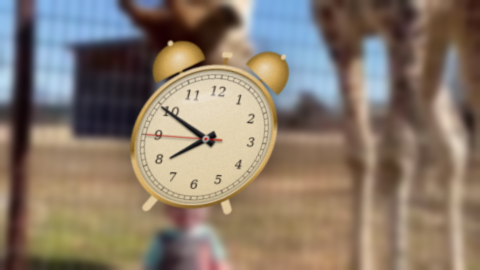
{"hour": 7, "minute": 49, "second": 45}
